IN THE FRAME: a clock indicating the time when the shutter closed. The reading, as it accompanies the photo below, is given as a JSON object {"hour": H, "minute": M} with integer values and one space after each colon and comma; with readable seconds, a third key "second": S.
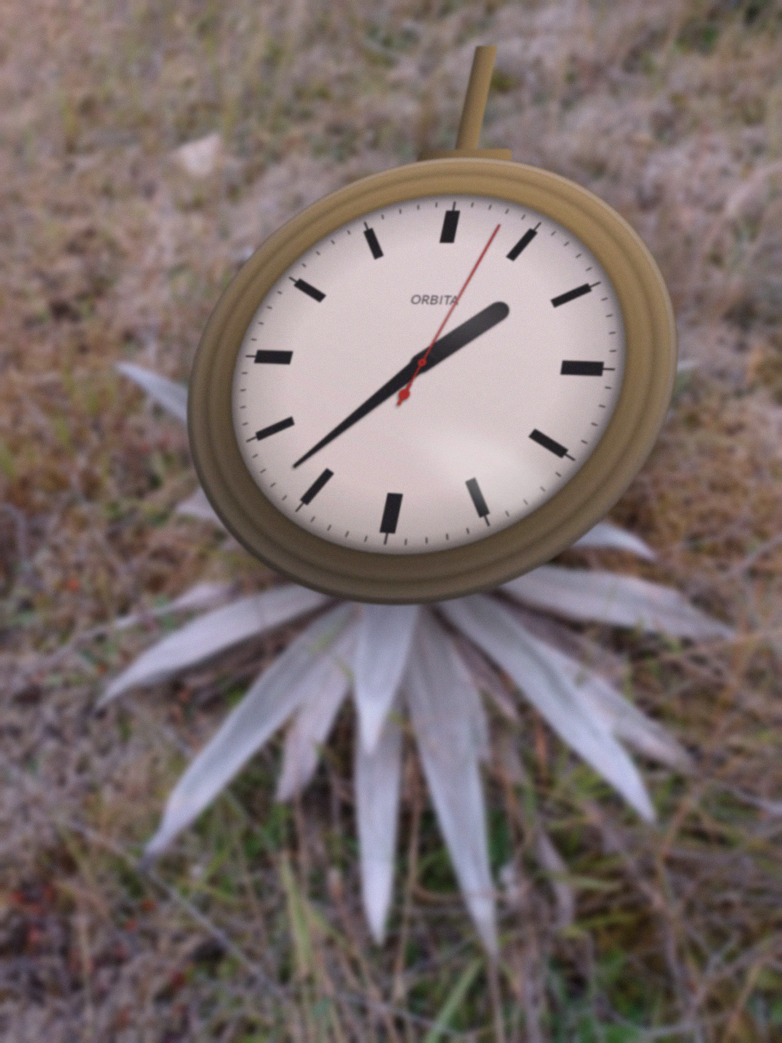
{"hour": 1, "minute": 37, "second": 3}
